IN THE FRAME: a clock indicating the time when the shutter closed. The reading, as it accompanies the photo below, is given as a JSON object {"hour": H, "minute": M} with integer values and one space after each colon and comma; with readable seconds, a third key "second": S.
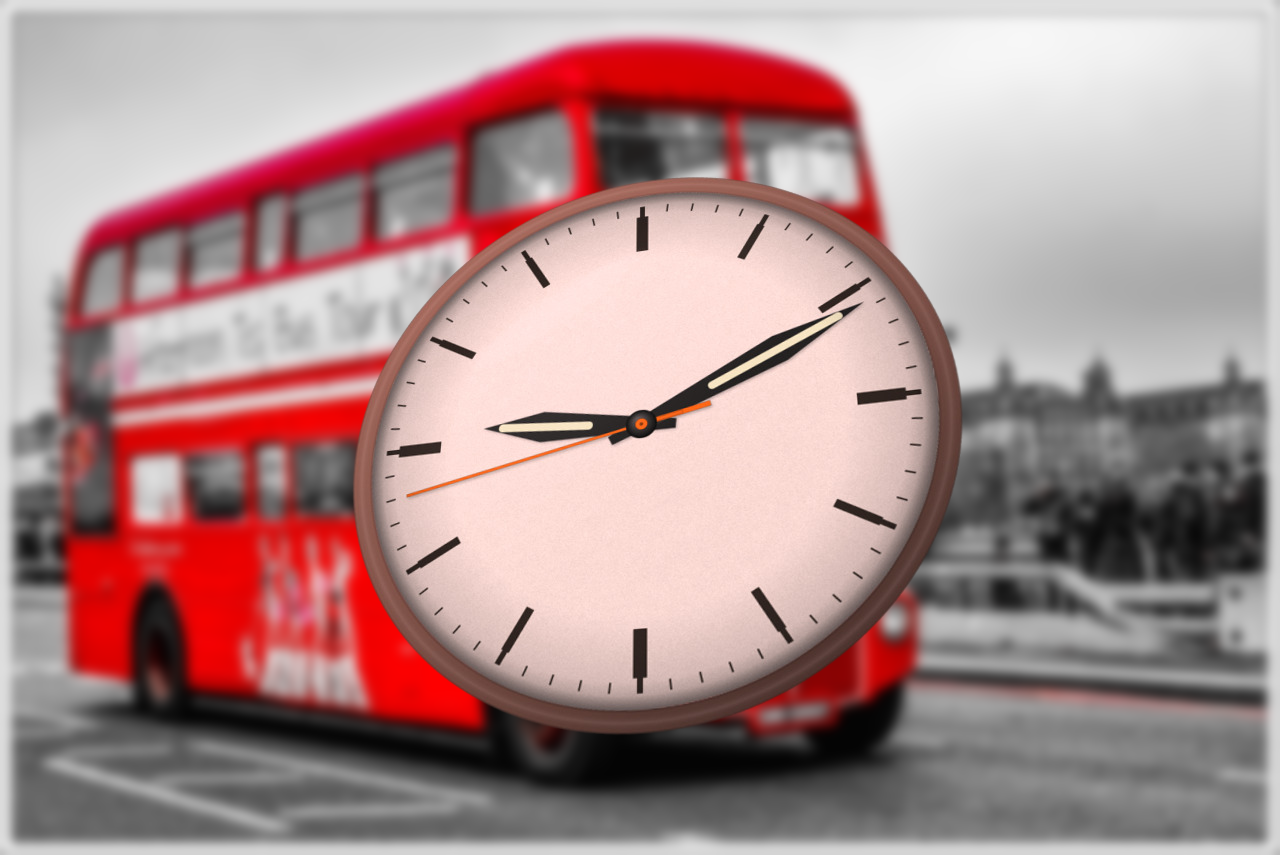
{"hour": 9, "minute": 10, "second": 43}
